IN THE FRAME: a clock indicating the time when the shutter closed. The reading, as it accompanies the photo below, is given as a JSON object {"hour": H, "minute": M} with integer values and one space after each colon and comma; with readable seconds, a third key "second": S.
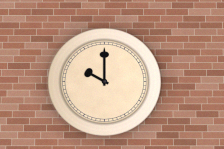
{"hour": 10, "minute": 0}
